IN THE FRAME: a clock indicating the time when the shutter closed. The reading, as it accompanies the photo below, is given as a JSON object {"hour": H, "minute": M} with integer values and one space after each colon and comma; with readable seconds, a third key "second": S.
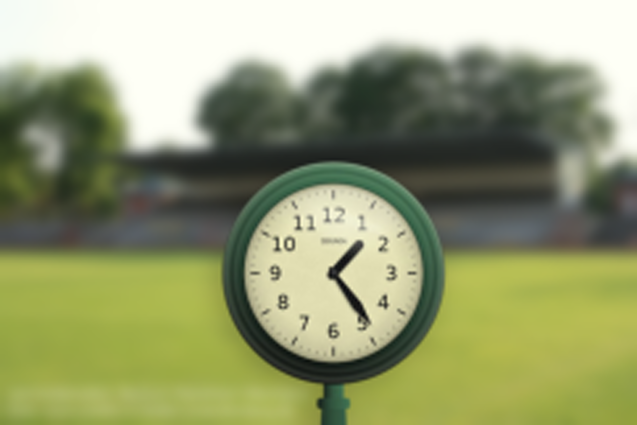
{"hour": 1, "minute": 24}
